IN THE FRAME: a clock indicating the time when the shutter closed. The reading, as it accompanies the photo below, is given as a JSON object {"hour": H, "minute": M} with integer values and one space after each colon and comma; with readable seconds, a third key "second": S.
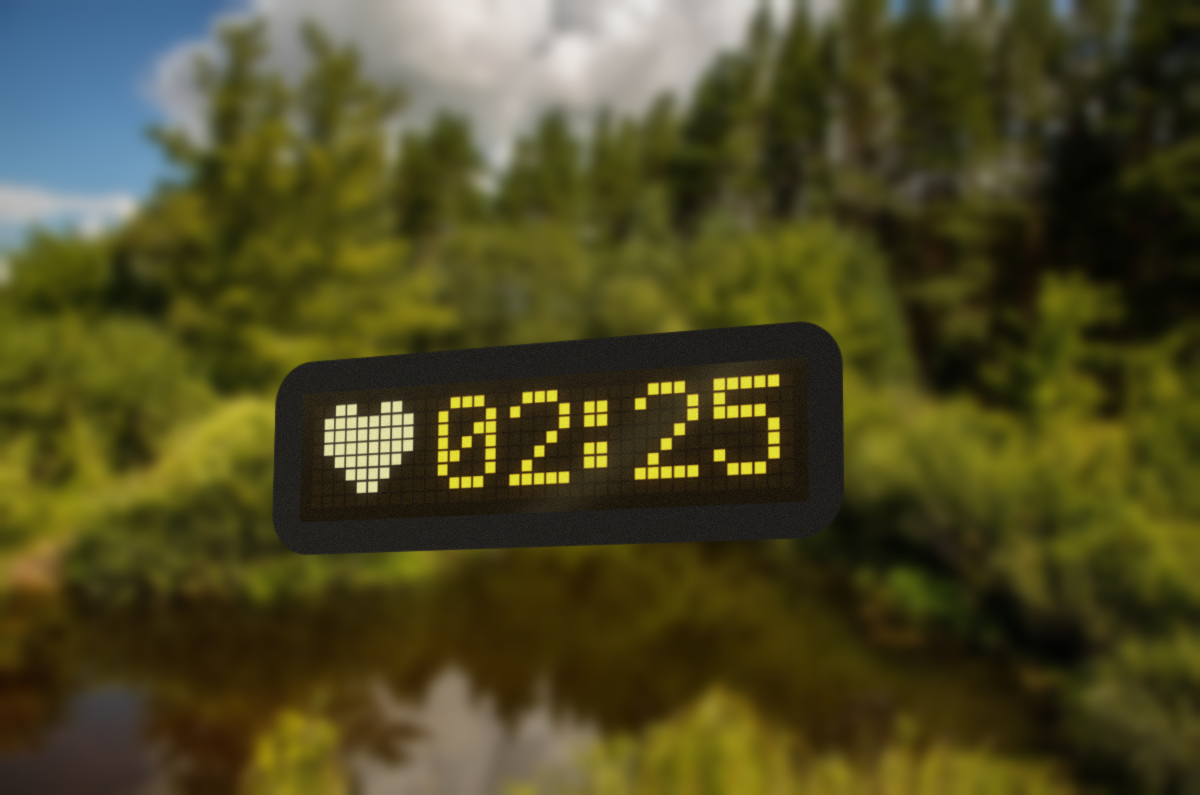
{"hour": 2, "minute": 25}
